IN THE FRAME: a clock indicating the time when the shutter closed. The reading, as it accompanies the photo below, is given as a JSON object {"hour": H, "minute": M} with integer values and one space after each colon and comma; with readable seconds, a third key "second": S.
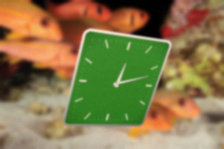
{"hour": 12, "minute": 12}
